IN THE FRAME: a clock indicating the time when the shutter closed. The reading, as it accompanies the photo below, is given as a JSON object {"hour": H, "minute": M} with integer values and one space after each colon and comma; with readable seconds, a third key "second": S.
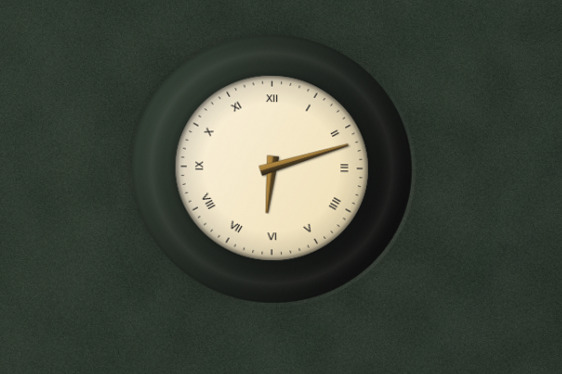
{"hour": 6, "minute": 12}
